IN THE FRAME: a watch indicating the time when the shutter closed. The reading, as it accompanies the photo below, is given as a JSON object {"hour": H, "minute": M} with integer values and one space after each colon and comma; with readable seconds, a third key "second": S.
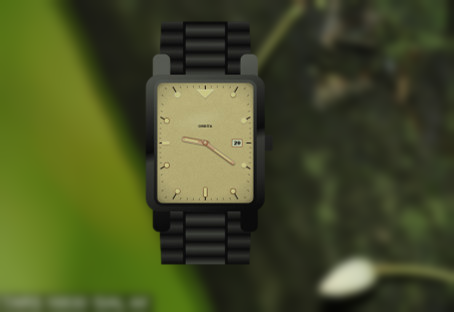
{"hour": 9, "minute": 21}
